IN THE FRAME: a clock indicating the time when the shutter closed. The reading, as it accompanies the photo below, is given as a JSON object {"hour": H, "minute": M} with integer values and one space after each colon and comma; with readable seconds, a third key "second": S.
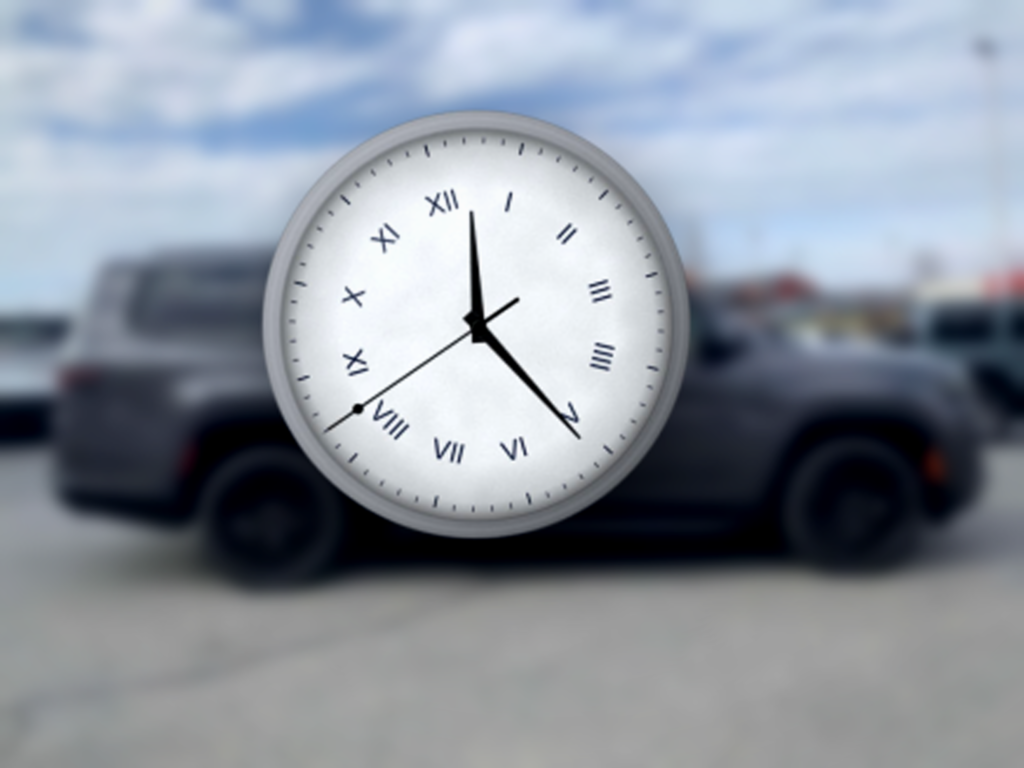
{"hour": 12, "minute": 25, "second": 42}
